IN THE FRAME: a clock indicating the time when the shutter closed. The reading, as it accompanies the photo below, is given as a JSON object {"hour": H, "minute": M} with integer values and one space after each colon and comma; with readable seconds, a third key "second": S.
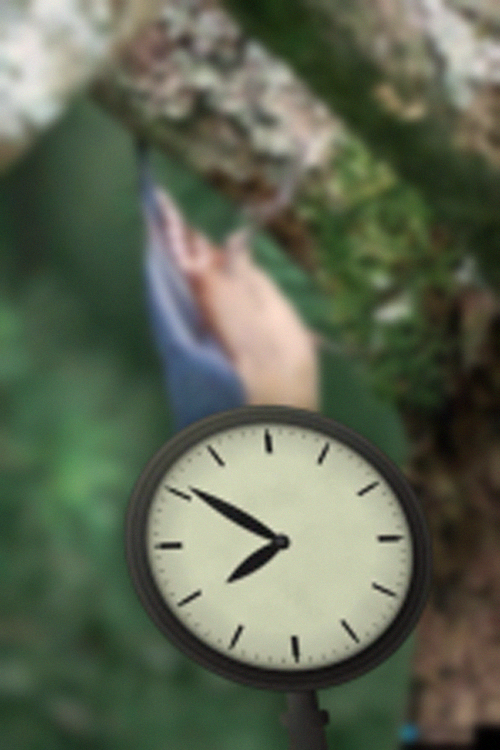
{"hour": 7, "minute": 51}
